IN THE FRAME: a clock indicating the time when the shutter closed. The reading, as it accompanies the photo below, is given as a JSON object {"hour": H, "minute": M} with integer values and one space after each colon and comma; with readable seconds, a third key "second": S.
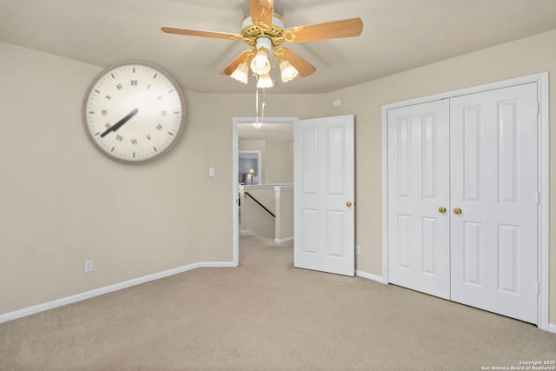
{"hour": 7, "minute": 39}
